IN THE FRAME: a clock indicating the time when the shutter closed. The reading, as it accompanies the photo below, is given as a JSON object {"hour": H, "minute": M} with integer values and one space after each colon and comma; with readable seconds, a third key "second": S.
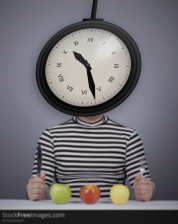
{"hour": 10, "minute": 27}
